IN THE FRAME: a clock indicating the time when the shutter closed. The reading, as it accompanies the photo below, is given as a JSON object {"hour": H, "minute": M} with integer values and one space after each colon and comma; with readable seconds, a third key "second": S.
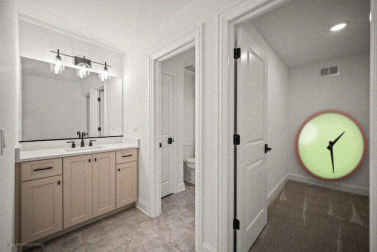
{"hour": 1, "minute": 29}
